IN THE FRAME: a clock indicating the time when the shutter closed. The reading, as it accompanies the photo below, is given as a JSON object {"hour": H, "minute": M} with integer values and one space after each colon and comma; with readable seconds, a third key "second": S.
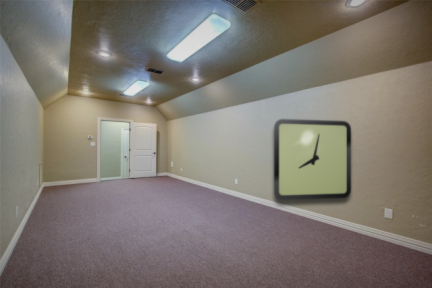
{"hour": 8, "minute": 2}
